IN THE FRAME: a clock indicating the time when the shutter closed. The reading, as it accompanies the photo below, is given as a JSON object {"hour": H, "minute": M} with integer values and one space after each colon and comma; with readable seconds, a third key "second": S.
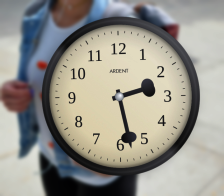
{"hour": 2, "minute": 28}
